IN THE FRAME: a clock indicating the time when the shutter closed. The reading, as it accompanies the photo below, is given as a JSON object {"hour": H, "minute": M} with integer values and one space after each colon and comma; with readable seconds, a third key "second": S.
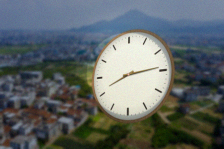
{"hour": 8, "minute": 14}
